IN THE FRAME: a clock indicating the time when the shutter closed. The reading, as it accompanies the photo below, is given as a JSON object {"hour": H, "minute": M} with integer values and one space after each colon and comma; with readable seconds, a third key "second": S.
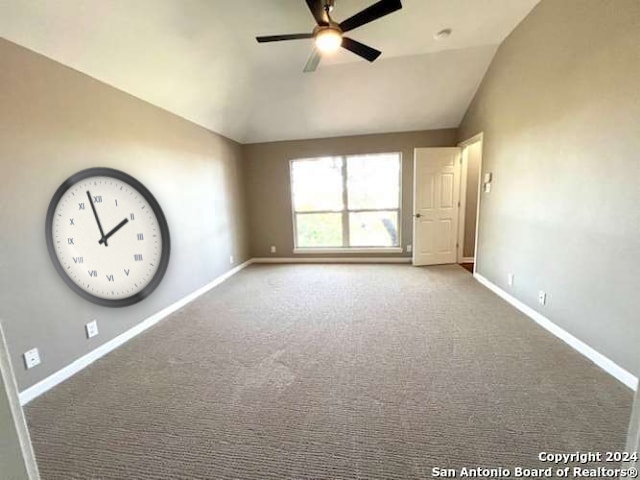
{"hour": 1, "minute": 58}
